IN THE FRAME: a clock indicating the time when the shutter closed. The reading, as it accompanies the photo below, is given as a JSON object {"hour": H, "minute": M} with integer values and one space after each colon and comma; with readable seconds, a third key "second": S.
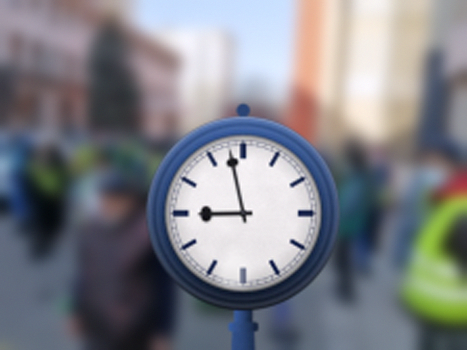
{"hour": 8, "minute": 58}
